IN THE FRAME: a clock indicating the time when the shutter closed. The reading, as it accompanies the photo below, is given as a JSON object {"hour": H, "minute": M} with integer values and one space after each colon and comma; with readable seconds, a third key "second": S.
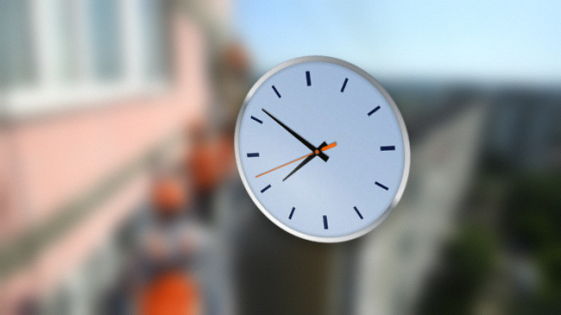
{"hour": 7, "minute": 51, "second": 42}
